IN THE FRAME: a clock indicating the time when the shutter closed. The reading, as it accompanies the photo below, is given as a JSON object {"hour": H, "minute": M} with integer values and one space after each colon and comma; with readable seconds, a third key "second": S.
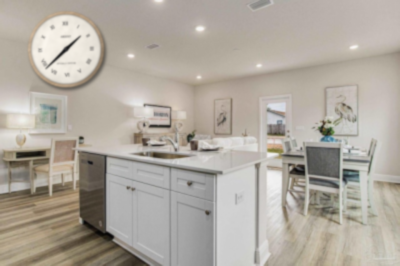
{"hour": 1, "minute": 38}
